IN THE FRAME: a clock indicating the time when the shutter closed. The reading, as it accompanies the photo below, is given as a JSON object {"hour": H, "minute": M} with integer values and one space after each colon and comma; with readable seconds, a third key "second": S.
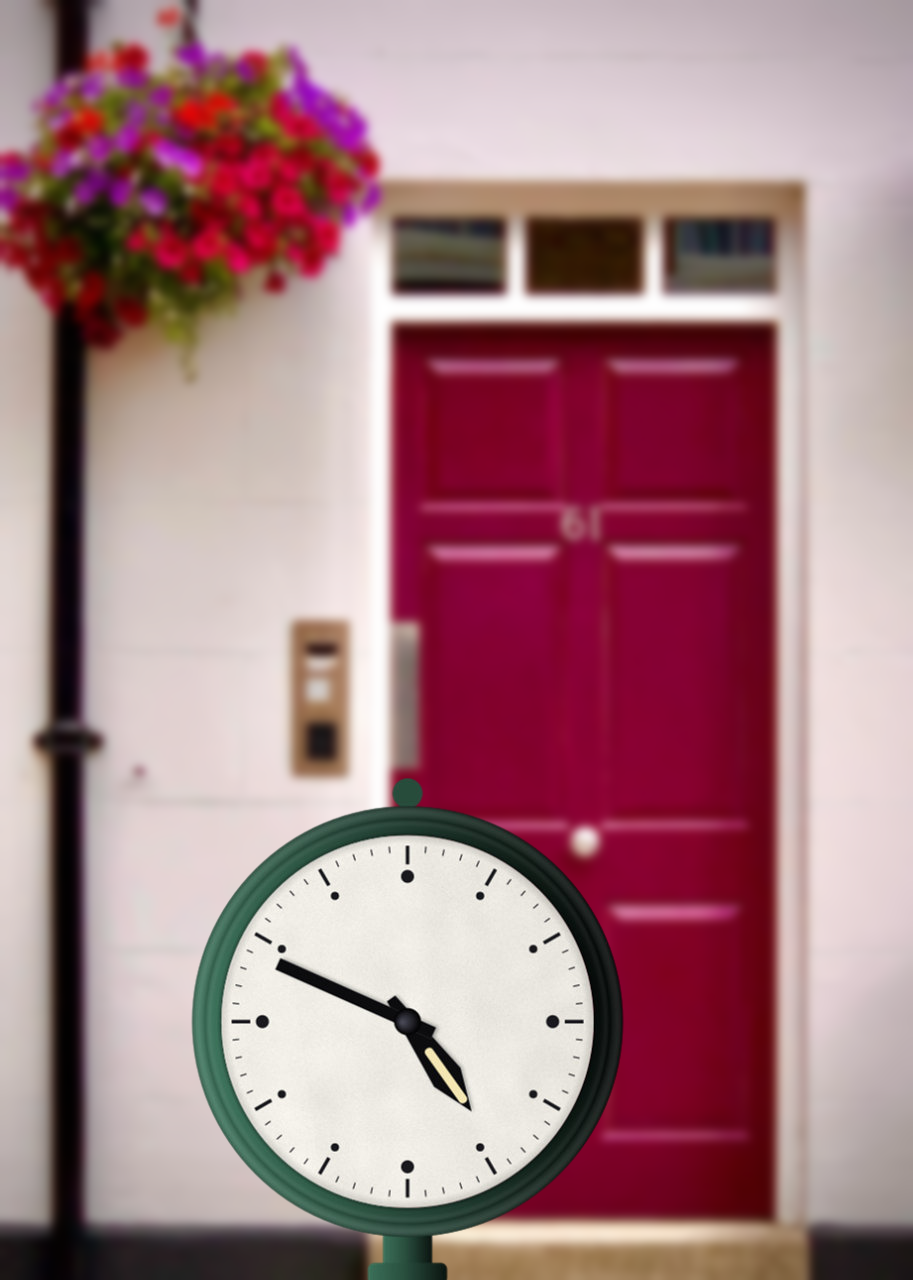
{"hour": 4, "minute": 49}
